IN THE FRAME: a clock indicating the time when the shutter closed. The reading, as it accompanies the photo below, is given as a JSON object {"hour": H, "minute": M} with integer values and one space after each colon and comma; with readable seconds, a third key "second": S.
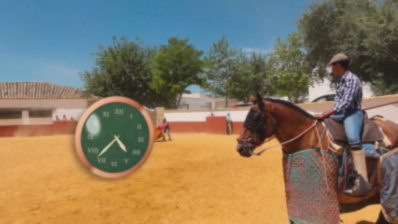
{"hour": 4, "minute": 37}
